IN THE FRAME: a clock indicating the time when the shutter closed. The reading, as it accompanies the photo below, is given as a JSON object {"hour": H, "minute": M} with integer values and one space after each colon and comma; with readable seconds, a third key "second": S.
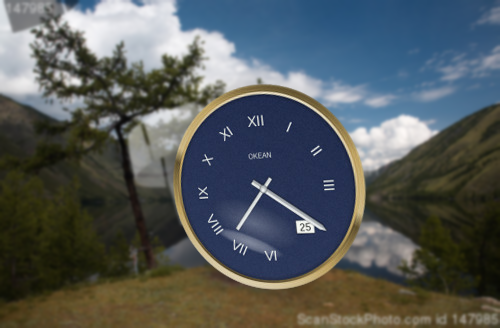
{"hour": 7, "minute": 21}
